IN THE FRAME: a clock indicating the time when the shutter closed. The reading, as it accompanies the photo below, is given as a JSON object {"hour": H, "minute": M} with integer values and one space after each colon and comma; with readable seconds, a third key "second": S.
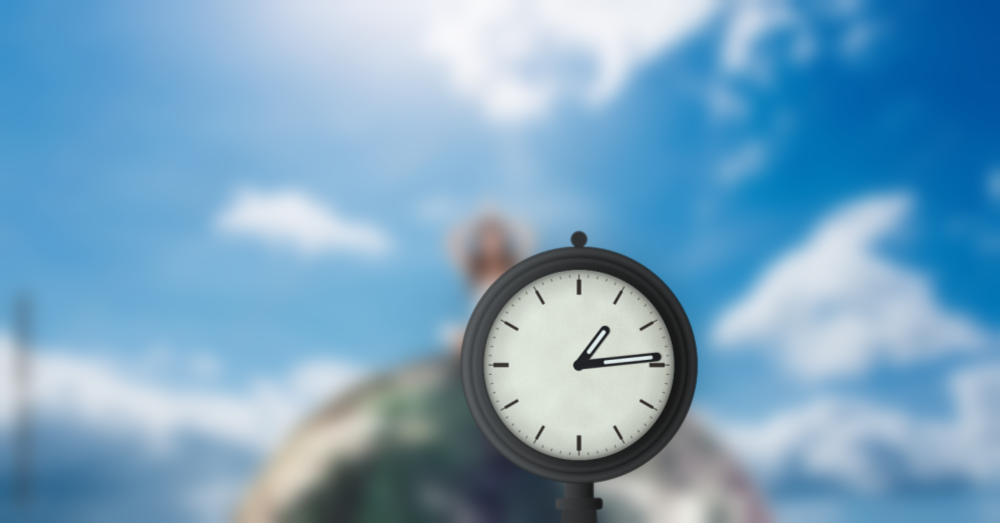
{"hour": 1, "minute": 14}
